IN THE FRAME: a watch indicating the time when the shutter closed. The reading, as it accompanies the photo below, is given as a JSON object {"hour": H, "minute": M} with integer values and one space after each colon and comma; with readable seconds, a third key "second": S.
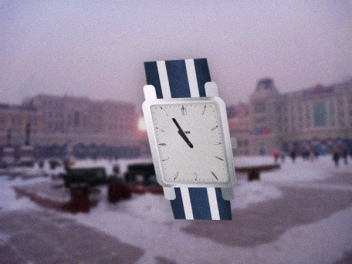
{"hour": 10, "minute": 56}
